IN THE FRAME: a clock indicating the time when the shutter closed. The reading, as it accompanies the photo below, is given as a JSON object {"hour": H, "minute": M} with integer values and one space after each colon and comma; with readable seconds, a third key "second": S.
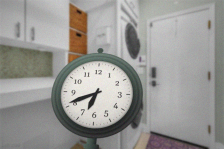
{"hour": 6, "minute": 41}
